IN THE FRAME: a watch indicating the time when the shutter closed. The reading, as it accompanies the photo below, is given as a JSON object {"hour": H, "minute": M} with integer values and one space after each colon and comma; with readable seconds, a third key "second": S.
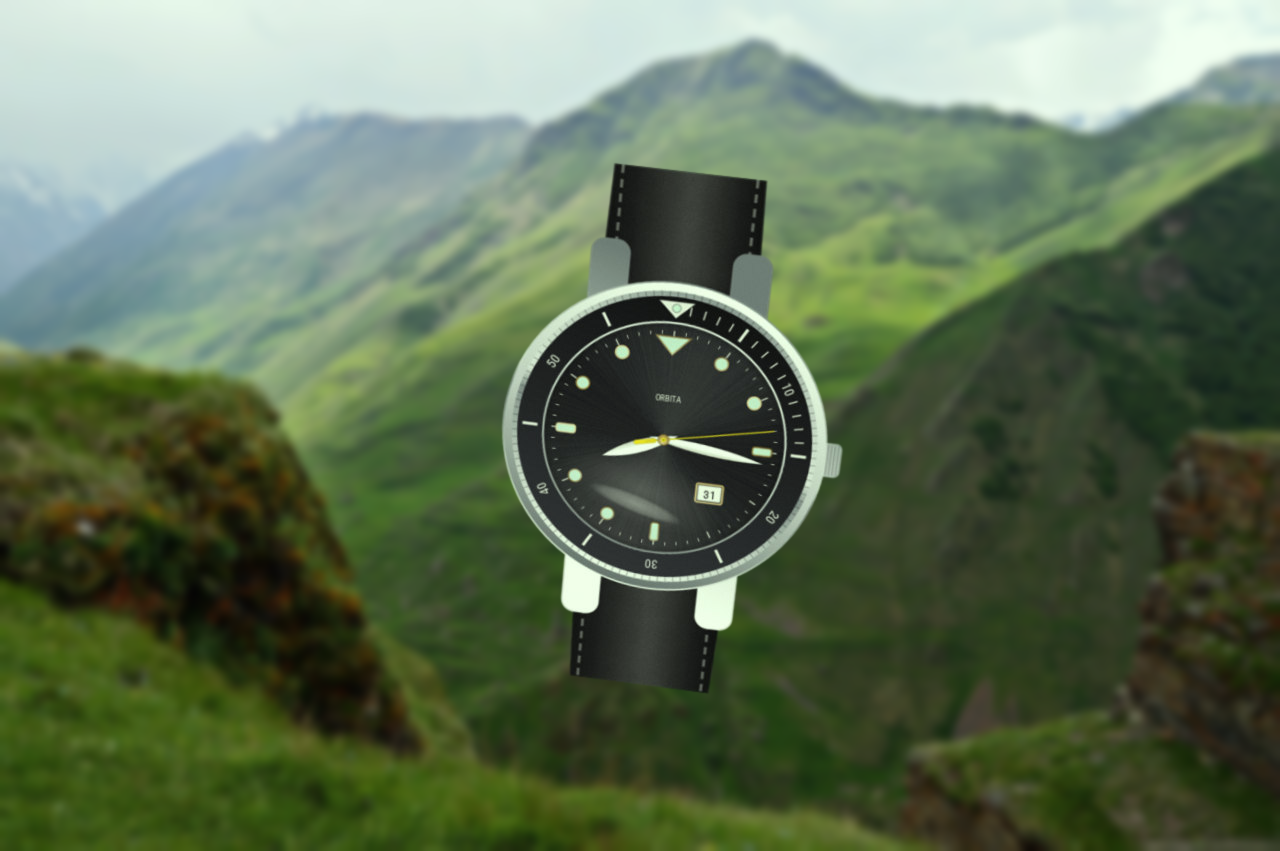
{"hour": 8, "minute": 16, "second": 13}
